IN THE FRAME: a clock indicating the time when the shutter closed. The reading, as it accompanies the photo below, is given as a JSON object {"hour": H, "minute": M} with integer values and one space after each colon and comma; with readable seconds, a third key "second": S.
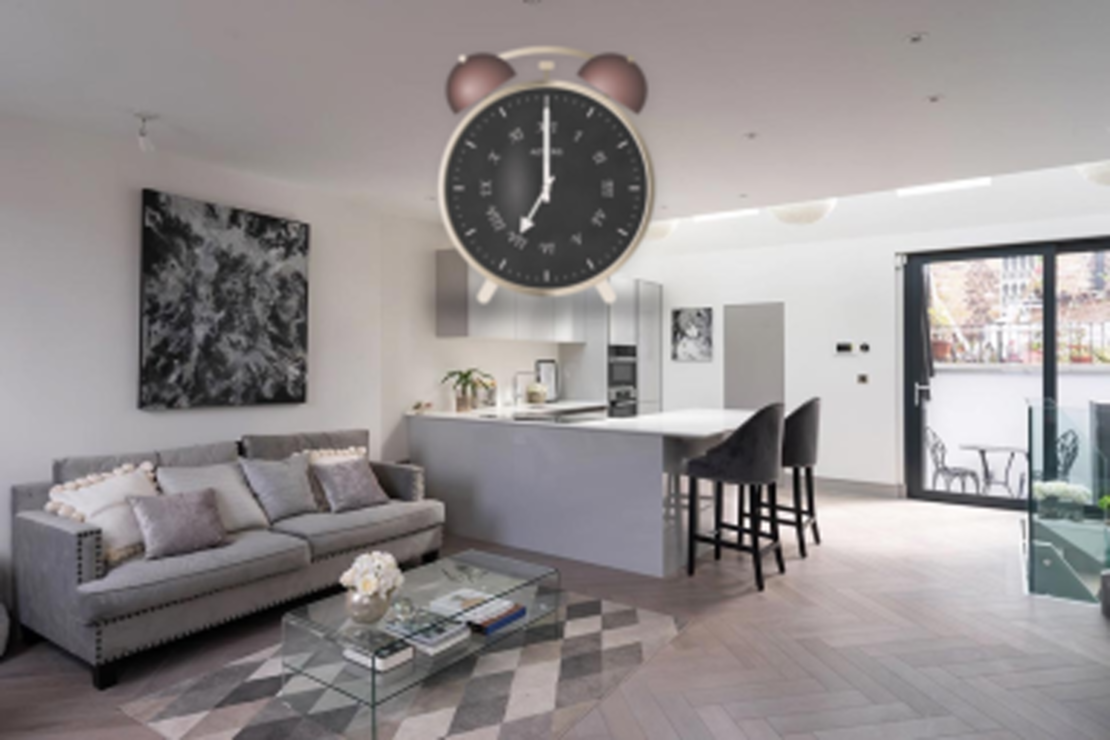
{"hour": 7, "minute": 0}
